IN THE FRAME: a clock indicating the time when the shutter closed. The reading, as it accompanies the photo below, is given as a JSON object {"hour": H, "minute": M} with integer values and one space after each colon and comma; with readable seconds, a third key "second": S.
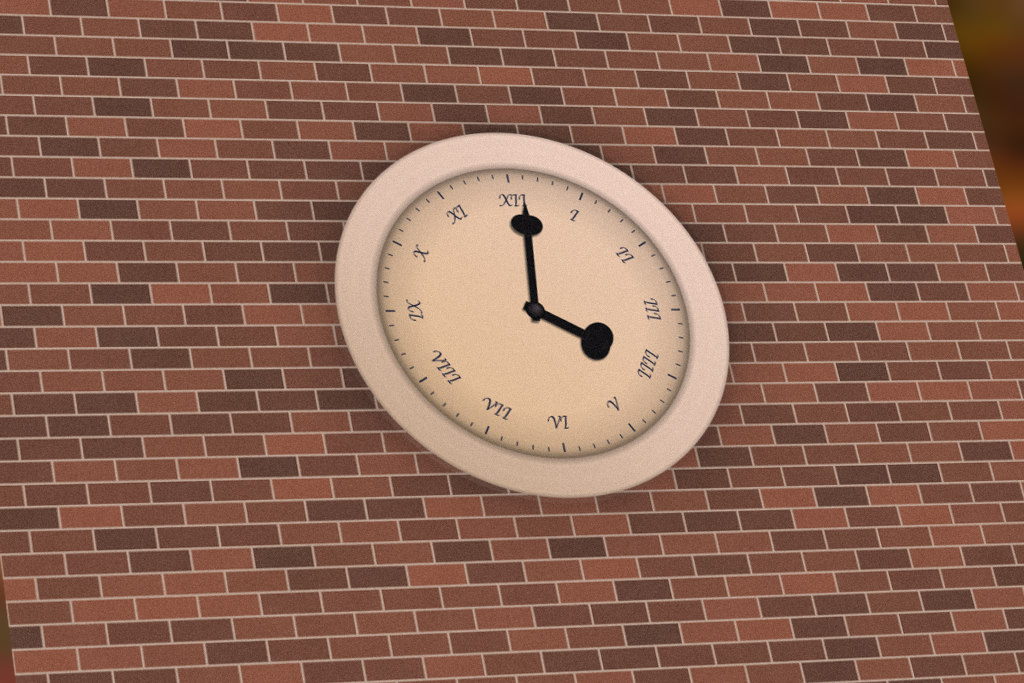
{"hour": 4, "minute": 1}
